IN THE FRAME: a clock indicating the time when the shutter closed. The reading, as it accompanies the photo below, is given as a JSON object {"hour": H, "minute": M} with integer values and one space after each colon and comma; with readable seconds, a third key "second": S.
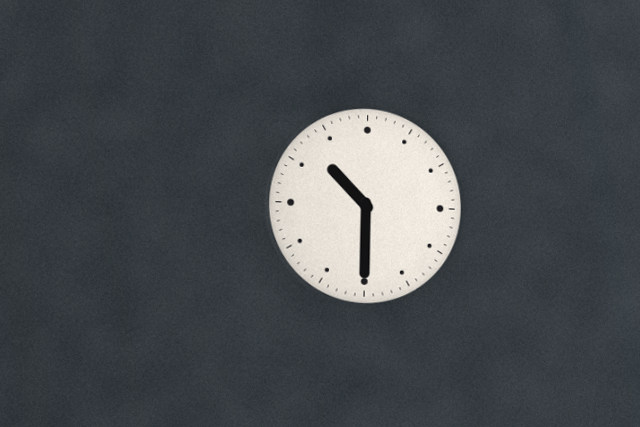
{"hour": 10, "minute": 30}
